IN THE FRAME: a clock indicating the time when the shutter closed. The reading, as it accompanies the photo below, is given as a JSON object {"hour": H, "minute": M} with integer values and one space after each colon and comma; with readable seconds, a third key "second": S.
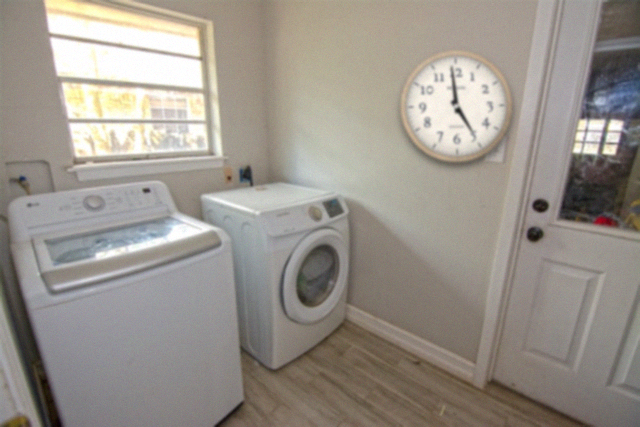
{"hour": 4, "minute": 59}
